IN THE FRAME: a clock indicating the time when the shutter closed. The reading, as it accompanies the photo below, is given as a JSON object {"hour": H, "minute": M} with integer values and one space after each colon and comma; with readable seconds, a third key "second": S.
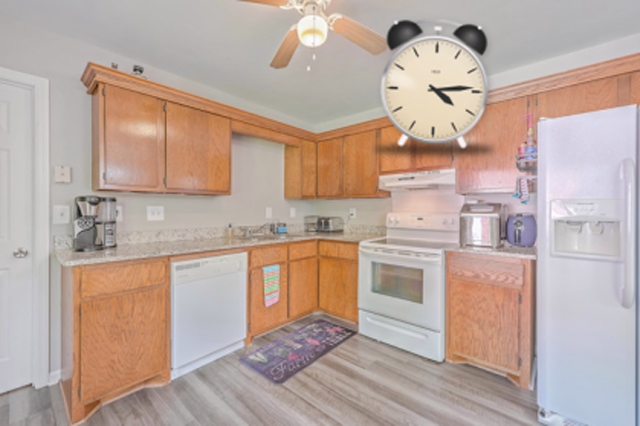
{"hour": 4, "minute": 14}
